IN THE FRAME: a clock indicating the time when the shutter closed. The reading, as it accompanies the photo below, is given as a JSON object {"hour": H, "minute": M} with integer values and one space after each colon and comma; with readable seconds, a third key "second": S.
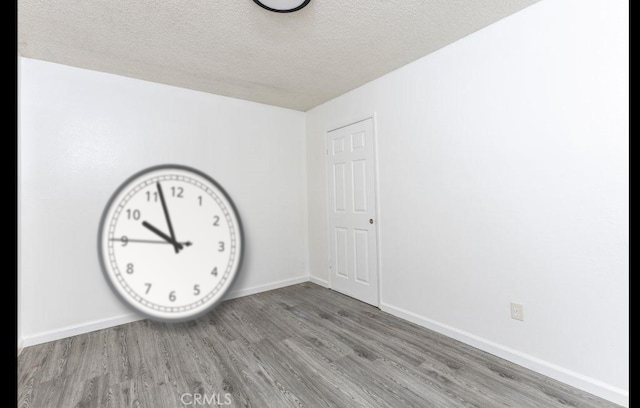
{"hour": 9, "minute": 56, "second": 45}
